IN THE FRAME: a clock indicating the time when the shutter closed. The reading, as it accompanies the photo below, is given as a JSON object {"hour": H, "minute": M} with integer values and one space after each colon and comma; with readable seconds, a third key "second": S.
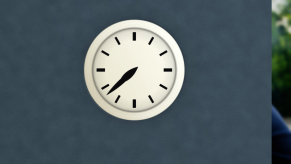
{"hour": 7, "minute": 38}
